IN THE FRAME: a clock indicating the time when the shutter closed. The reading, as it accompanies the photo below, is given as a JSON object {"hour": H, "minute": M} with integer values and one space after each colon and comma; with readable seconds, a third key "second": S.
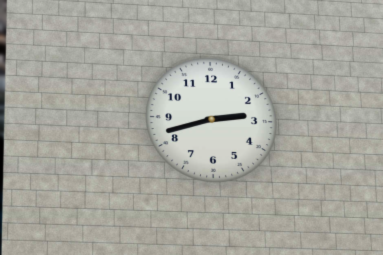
{"hour": 2, "minute": 42}
